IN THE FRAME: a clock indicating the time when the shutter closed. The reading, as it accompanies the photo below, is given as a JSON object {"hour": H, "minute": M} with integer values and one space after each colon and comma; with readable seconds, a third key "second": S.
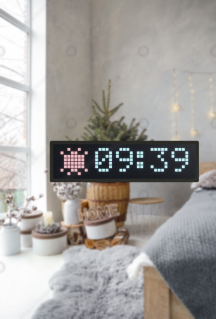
{"hour": 9, "minute": 39}
